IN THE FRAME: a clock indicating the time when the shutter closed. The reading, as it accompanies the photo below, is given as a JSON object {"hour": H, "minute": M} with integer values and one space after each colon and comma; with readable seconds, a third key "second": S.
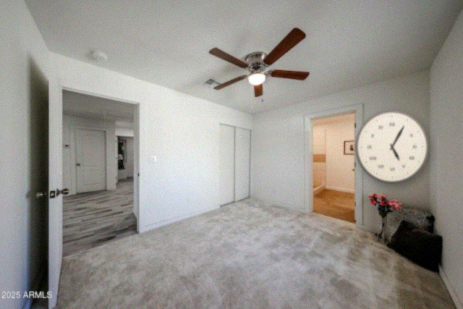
{"hour": 5, "minute": 5}
